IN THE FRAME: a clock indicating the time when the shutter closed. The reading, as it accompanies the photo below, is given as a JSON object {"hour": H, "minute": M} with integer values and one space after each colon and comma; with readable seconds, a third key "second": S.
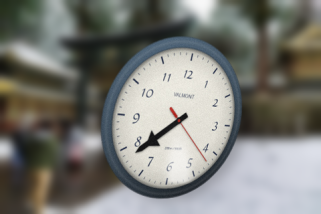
{"hour": 7, "minute": 38, "second": 22}
